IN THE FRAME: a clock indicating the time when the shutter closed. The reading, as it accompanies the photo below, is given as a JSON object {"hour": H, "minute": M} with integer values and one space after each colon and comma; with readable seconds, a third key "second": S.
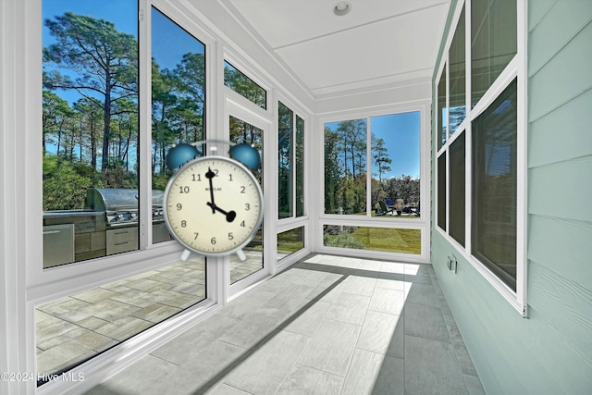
{"hour": 3, "minute": 59}
